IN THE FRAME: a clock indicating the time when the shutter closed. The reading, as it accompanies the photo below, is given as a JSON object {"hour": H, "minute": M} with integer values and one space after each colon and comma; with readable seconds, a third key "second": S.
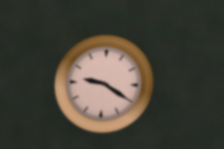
{"hour": 9, "minute": 20}
